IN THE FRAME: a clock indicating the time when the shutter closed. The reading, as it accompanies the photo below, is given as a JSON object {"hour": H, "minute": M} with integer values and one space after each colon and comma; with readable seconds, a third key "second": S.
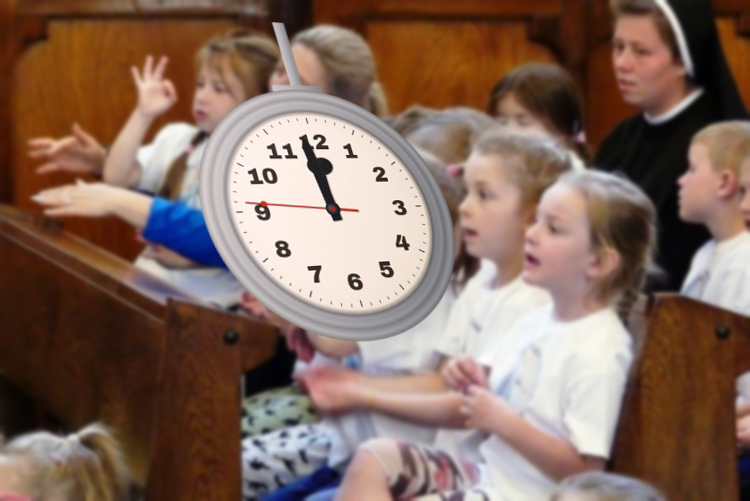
{"hour": 11, "minute": 58, "second": 46}
